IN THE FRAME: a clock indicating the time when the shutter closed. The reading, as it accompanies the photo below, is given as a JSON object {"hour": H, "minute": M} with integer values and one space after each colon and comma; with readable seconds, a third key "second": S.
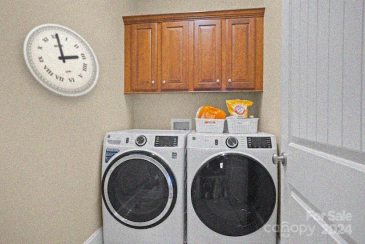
{"hour": 3, "minute": 1}
